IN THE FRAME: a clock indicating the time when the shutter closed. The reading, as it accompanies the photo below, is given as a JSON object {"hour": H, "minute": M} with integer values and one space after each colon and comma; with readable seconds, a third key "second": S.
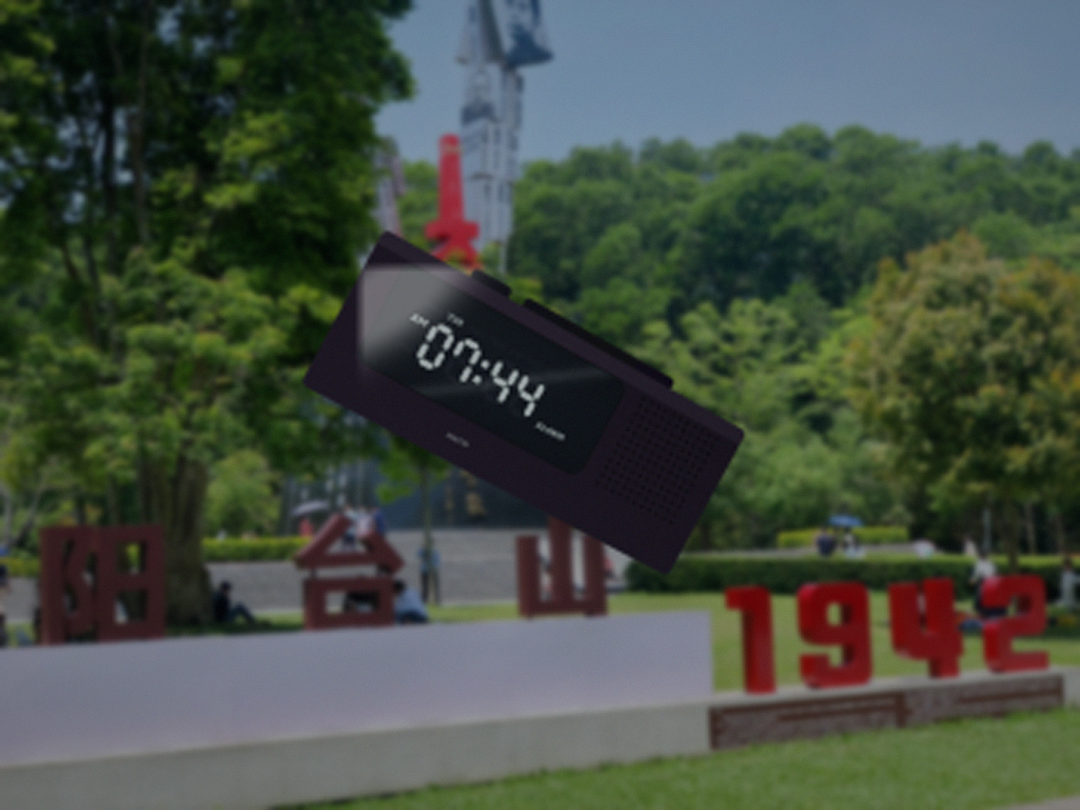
{"hour": 7, "minute": 44}
